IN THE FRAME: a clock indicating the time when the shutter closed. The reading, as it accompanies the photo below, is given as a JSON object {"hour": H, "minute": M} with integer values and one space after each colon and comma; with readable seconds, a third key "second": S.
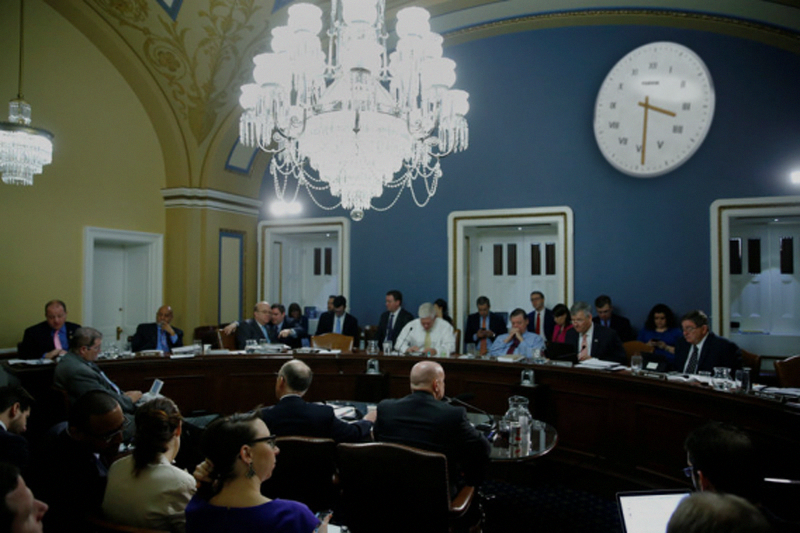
{"hour": 3, "minute": 29}
